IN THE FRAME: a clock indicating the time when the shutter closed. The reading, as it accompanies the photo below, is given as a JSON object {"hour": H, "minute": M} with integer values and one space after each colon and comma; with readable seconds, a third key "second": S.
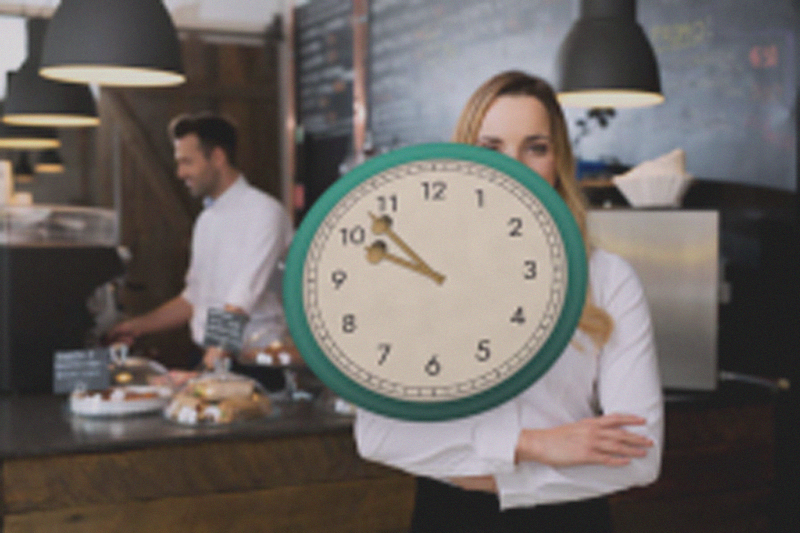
{"hour": 9, "minute": 53}
